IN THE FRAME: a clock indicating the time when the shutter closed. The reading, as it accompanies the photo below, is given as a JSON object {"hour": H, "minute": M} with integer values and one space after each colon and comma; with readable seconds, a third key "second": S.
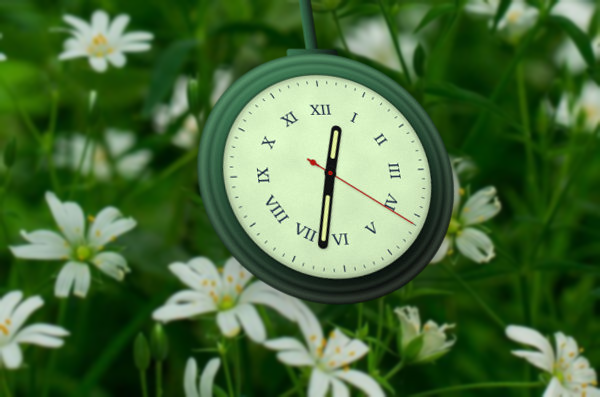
{"hour": 12, "minute": 32, "second": 21}
